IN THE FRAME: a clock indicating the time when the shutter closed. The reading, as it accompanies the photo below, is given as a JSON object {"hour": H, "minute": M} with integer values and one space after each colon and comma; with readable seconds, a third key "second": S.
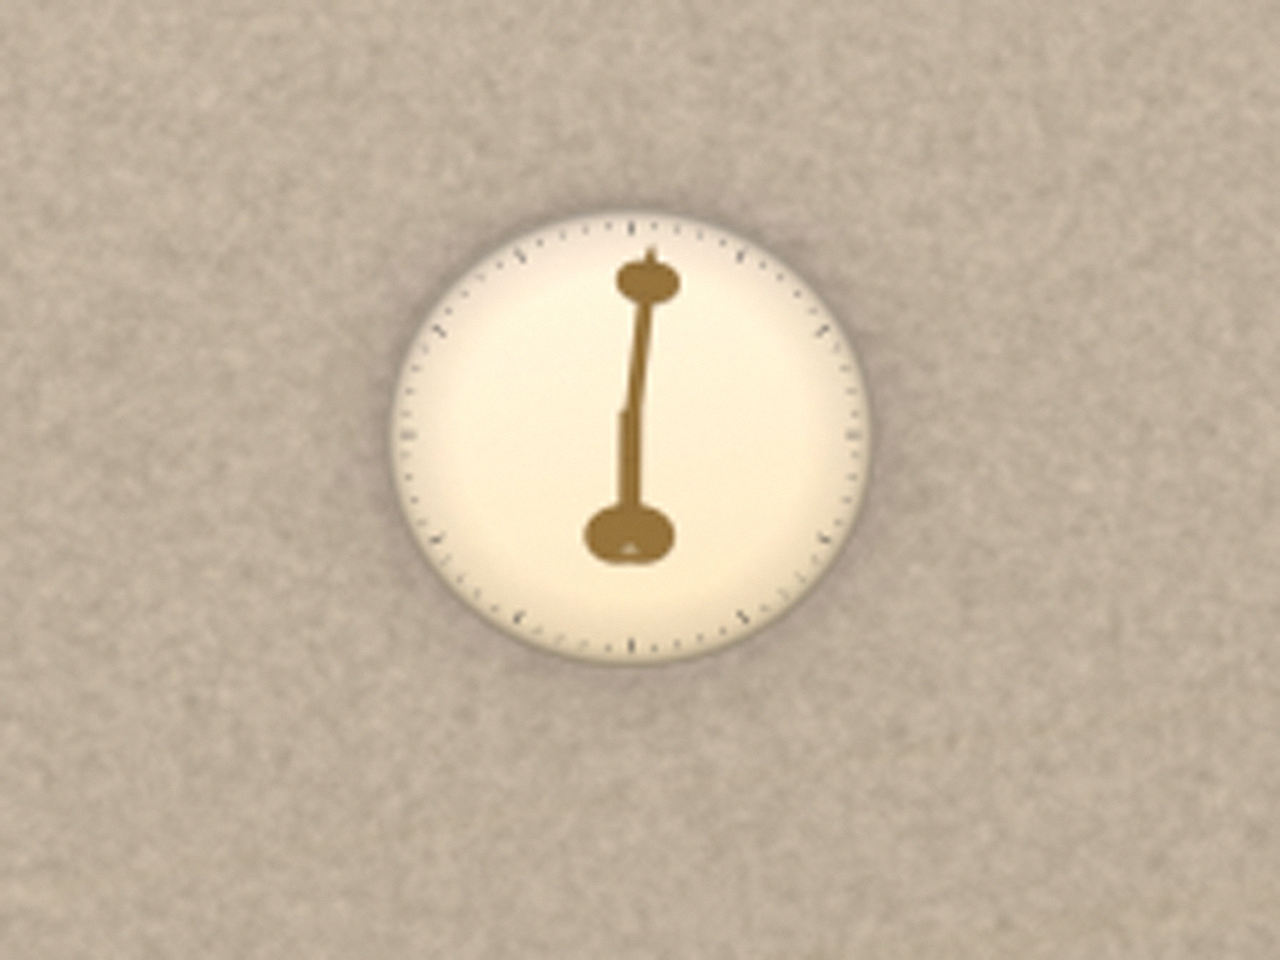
{"hour": 6, "minute": 1}
